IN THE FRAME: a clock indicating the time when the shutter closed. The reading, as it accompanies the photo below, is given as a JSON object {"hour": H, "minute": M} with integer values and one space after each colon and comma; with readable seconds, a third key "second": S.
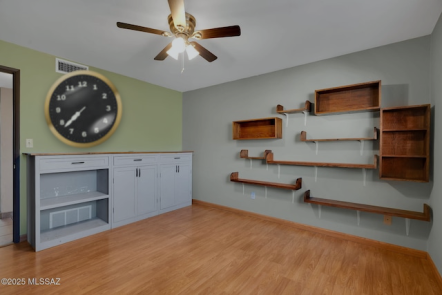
{"hour": 7, "minute": 38}
